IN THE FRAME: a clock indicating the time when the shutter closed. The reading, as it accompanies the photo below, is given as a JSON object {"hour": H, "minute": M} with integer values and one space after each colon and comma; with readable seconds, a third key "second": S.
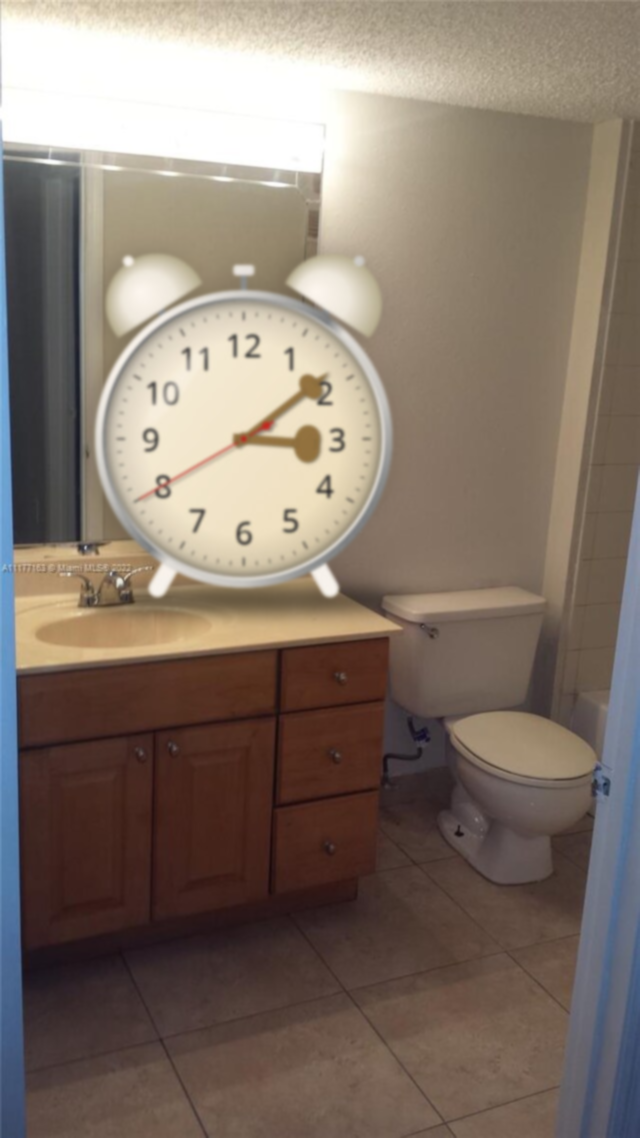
{"hour": 3, "minute": 8, "second": 40}
